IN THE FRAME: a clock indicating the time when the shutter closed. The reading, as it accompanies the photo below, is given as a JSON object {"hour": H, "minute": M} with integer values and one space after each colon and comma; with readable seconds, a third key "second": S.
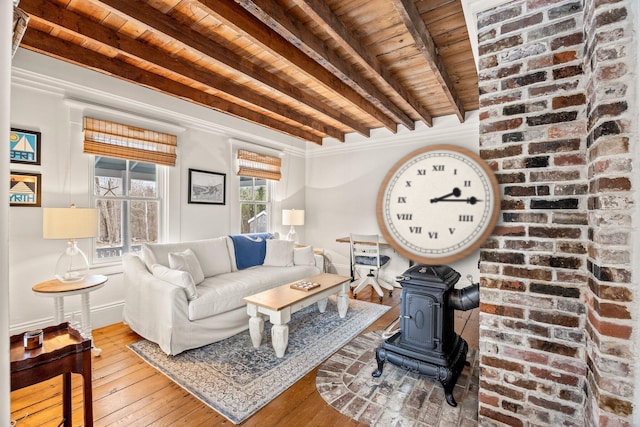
{"hour": 2, "minute": 15}
